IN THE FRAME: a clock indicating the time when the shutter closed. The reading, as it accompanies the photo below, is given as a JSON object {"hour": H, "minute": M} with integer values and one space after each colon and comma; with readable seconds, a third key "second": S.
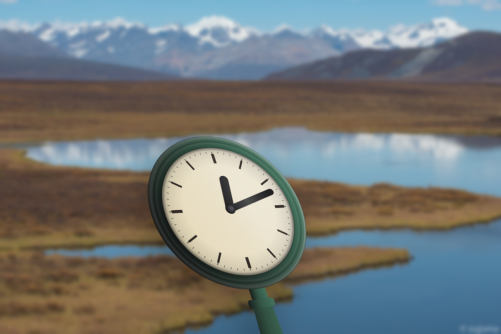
{"hour": 12, "minute": 12}
